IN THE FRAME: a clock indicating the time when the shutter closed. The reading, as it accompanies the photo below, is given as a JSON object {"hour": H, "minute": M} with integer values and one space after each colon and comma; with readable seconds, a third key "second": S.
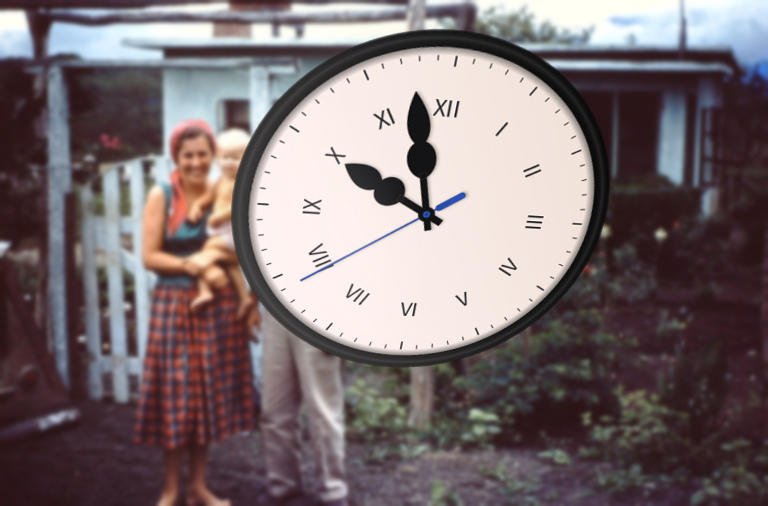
{"hour": 9, "minute": 57, "second": 39}
